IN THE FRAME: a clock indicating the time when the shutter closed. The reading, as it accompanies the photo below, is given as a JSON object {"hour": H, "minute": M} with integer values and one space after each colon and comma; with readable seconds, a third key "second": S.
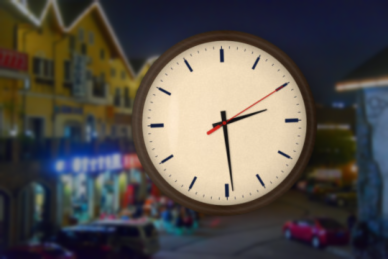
{"hour": 2, "minute": 29, "second": 10}
